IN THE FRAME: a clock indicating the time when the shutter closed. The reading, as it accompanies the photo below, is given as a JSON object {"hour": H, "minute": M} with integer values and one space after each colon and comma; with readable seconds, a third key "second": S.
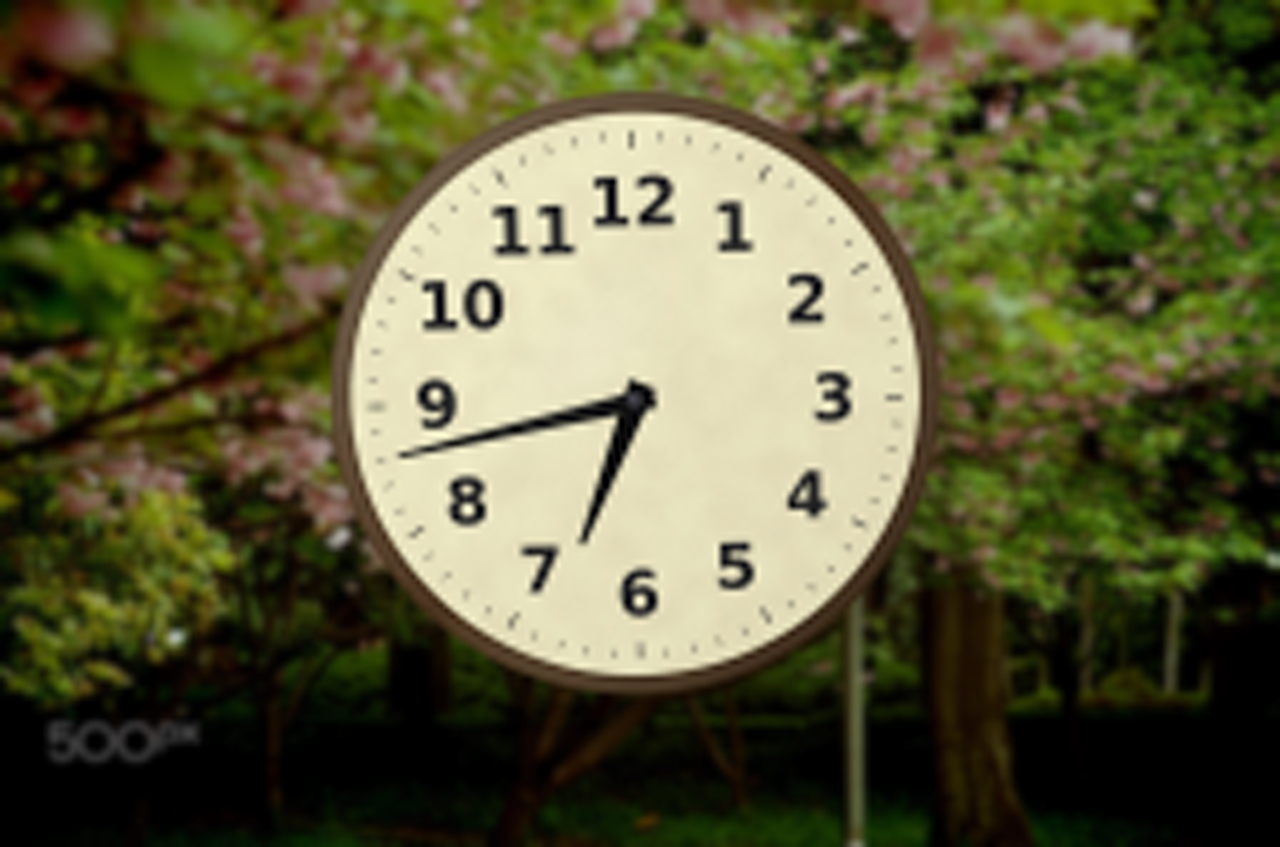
{"hour": 6, "minute": 43}
